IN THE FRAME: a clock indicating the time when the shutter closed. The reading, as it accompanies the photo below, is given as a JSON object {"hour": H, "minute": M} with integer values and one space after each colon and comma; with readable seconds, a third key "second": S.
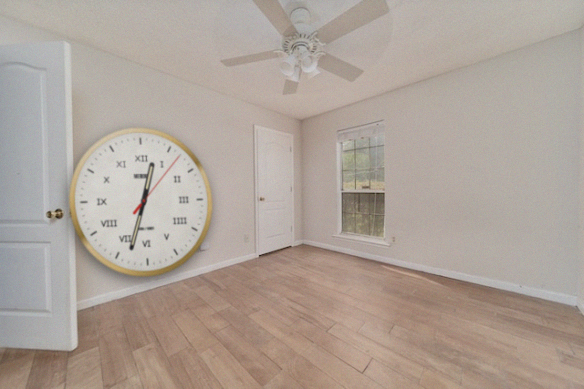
{"hour": 12, "minute": 33, "second": 7}
